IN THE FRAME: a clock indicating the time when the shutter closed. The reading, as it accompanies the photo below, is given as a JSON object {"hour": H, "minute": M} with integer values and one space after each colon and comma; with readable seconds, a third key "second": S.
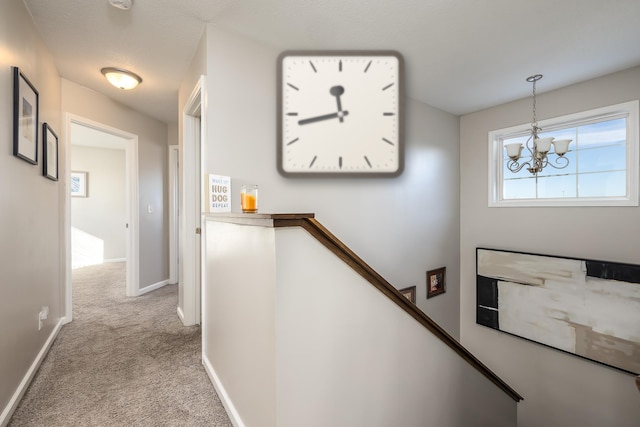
{"hour": 11, "minute": 43}
